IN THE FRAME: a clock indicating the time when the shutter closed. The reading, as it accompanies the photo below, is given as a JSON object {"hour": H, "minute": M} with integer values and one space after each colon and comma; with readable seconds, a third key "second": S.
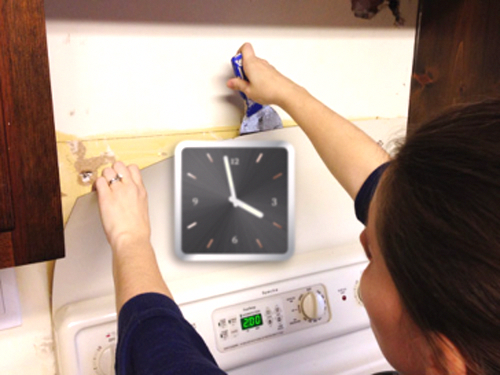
{"hour": 3, "minute": 58}
